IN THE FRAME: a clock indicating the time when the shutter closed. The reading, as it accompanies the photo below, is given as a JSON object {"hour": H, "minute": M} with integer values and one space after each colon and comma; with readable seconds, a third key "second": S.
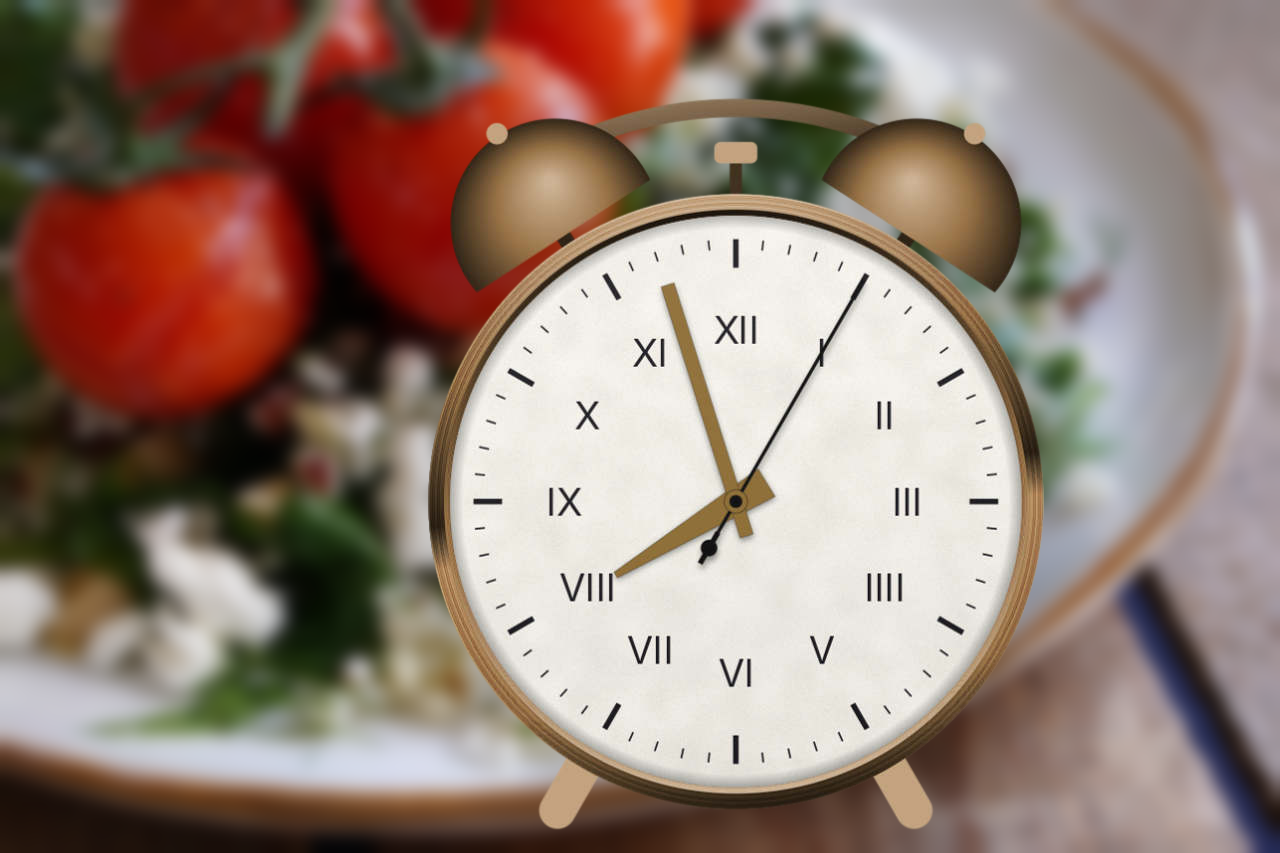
{"hour": 7, "minute": 57, "second": 5}
